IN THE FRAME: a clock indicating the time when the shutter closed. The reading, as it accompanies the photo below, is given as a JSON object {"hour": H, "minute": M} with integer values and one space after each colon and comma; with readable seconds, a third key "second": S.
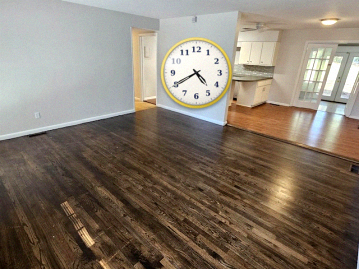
{"hour": 4, "minute": 40}
